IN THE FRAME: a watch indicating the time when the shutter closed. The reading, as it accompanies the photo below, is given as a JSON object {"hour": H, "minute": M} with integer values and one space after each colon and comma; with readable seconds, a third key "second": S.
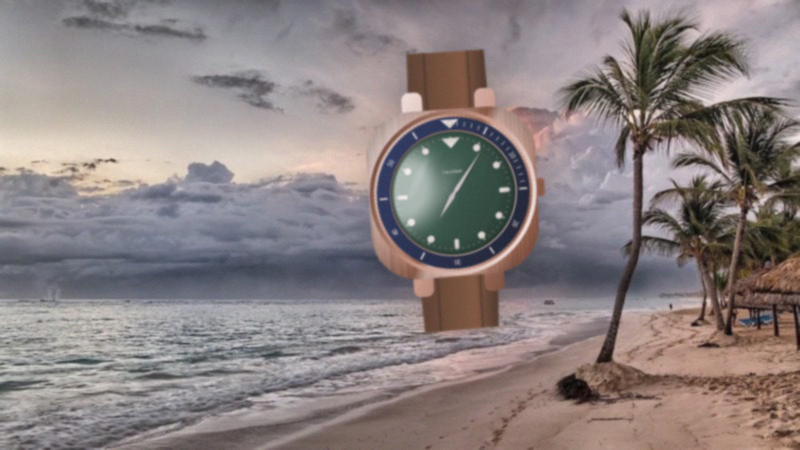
{"hour": 7, "minute": 6}
